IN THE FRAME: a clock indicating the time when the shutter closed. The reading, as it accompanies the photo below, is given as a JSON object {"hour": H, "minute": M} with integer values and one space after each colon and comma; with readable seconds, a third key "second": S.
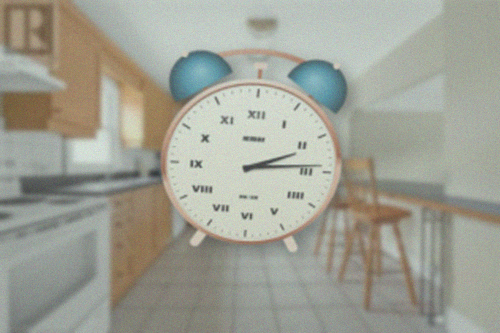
{"hour": 2, "minute": 14}
